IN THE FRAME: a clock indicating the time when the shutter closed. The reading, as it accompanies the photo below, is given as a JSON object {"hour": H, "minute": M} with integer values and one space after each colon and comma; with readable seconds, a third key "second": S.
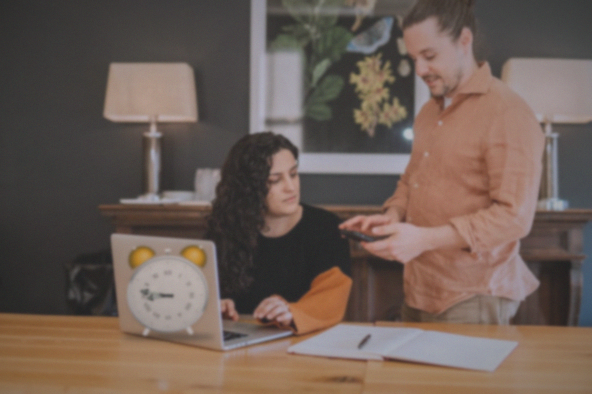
{"hour": 8, "minute": 47}
